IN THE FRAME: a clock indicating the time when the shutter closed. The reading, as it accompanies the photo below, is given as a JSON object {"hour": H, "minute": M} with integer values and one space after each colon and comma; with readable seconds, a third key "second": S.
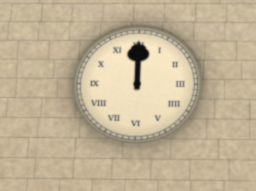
{"hour": 12, "minute": 0}
